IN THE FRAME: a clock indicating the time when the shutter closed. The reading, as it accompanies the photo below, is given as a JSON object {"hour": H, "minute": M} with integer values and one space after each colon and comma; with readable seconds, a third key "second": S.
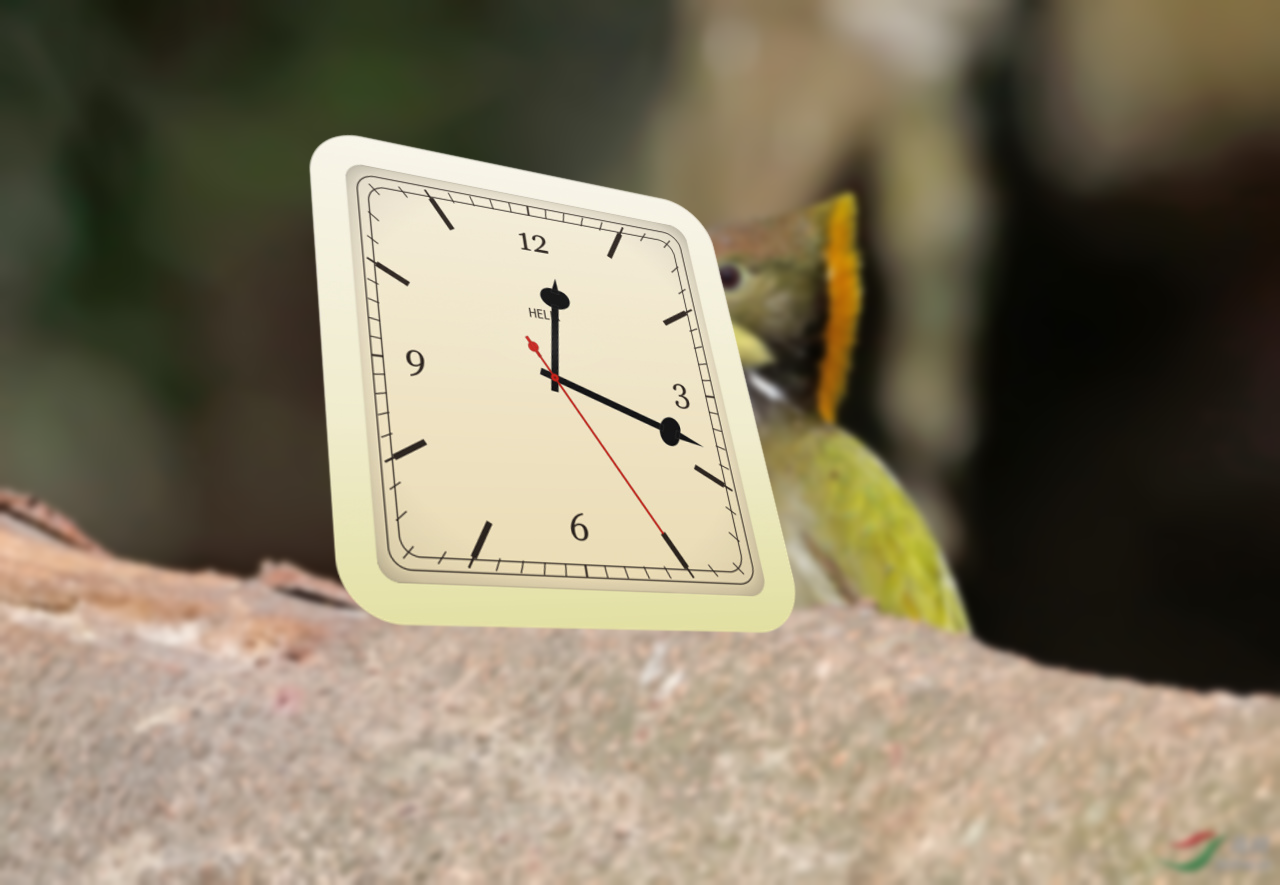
{"hour": 12, "minute": 18, "second": 25}
